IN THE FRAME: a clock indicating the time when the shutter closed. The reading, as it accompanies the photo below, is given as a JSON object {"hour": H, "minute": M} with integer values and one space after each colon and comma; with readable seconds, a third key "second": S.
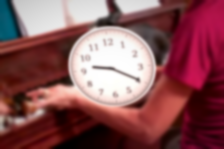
{"hour": 9, "minute": 20}
